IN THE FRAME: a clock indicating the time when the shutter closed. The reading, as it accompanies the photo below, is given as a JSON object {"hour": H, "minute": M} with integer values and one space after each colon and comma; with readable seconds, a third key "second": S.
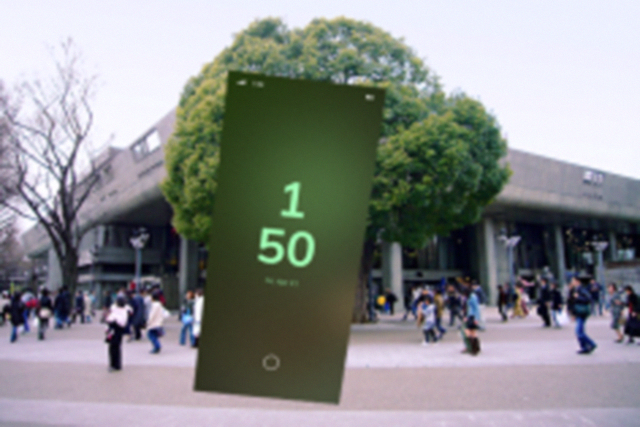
{"hour": 1, "minute": 50}
